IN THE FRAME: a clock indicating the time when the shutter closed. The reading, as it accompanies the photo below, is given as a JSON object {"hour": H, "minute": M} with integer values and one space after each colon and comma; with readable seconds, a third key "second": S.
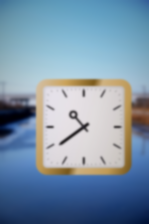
{"hour": 10, "minute": 39}
